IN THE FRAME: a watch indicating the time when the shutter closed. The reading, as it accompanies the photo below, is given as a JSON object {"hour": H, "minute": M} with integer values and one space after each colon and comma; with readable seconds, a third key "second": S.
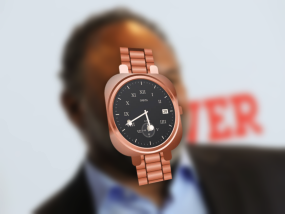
{"hour": 5, "minute": 41}
